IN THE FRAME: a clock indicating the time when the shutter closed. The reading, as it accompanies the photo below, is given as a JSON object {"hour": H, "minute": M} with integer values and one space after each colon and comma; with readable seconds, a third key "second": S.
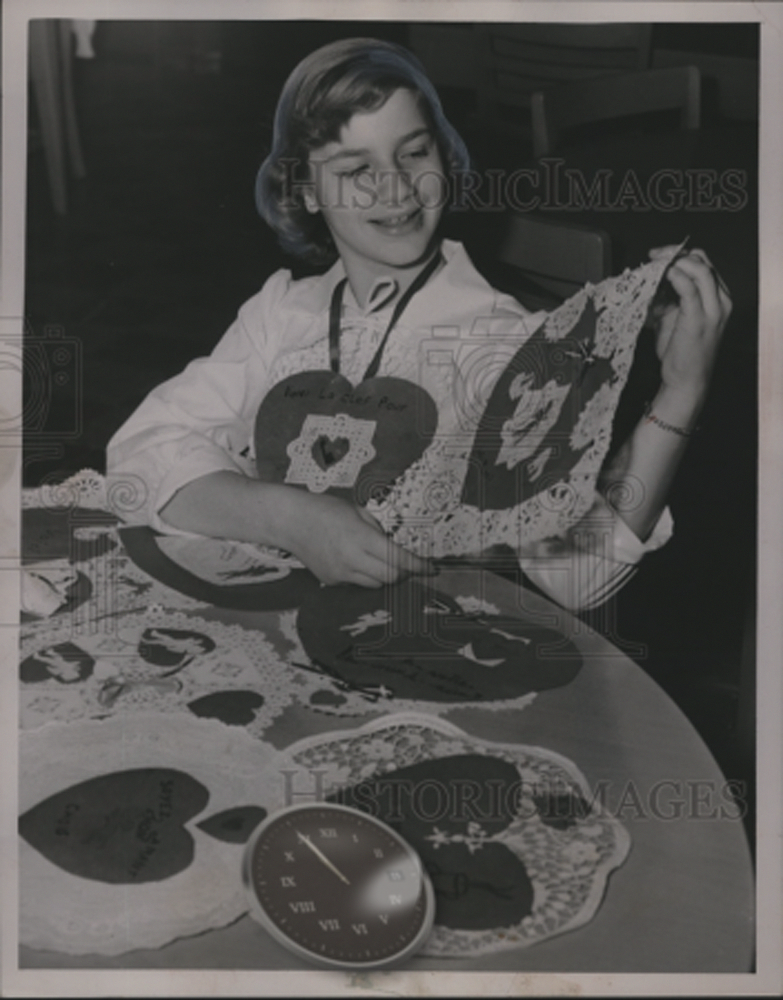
{"hour": 10, "minute": 55}
